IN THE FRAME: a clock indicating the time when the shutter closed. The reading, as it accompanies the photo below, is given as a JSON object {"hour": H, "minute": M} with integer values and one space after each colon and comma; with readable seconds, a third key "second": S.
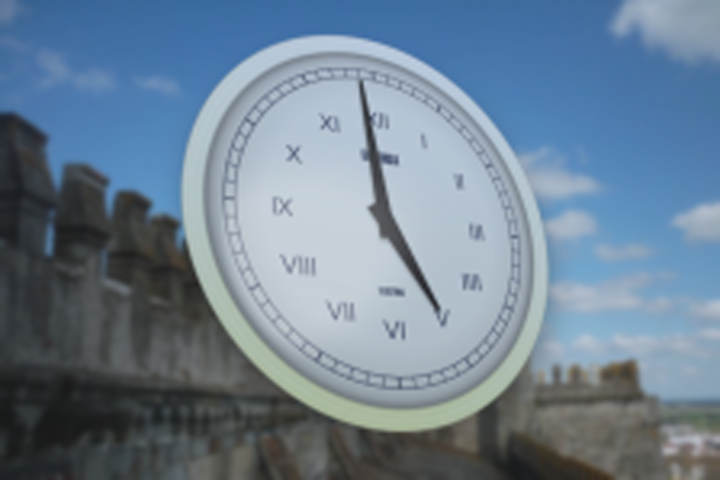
{"hour": 4, "minute": 59}
